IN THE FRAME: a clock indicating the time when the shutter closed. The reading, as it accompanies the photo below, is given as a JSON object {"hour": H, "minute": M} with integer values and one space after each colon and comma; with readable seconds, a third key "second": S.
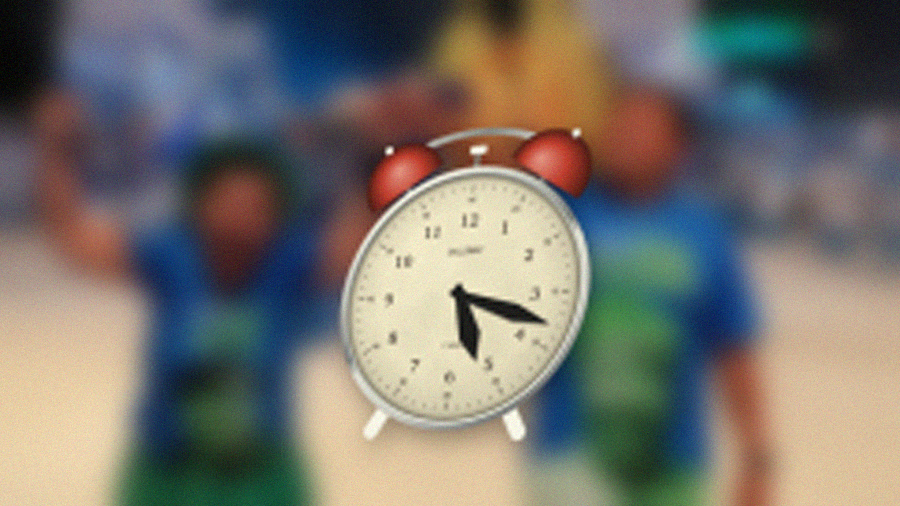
{"hour": 5, "minute": 18}
